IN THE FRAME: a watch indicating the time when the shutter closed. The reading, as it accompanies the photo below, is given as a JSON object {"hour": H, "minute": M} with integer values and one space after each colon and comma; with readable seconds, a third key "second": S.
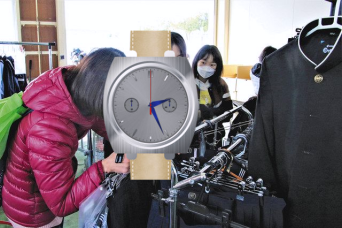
{"hour": 2, "minute": 26}
